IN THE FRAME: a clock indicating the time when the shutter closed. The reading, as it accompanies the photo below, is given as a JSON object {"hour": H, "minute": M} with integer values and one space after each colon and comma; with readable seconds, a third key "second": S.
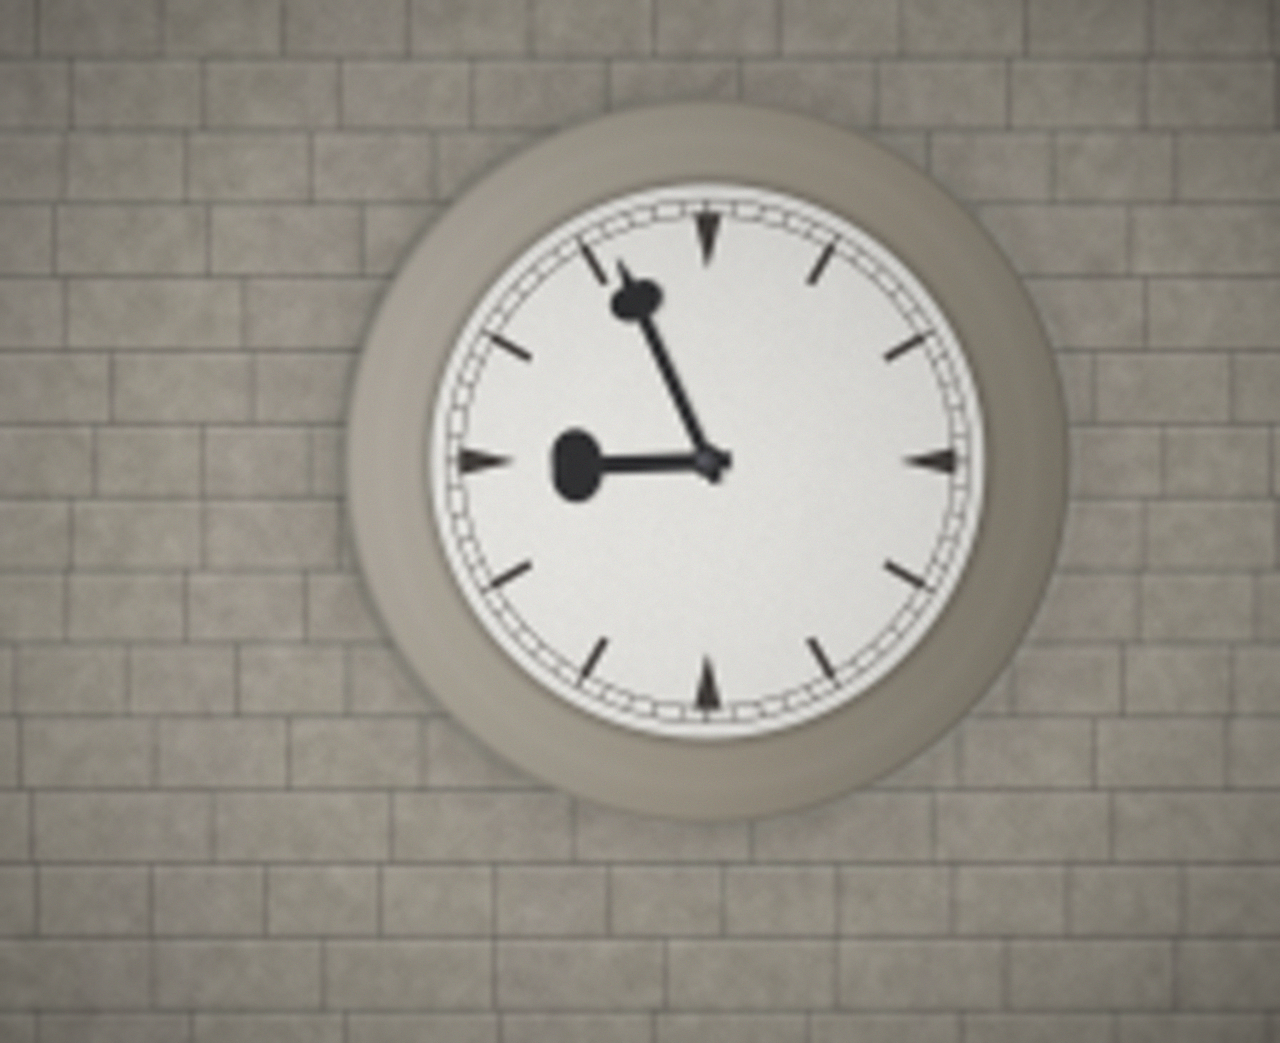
{"hour": 8, "minute": 56}
